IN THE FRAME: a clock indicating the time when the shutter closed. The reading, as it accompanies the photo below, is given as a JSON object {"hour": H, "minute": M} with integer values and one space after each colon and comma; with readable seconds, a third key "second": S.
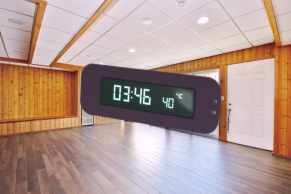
{"hour": 3, "minute": 46}
